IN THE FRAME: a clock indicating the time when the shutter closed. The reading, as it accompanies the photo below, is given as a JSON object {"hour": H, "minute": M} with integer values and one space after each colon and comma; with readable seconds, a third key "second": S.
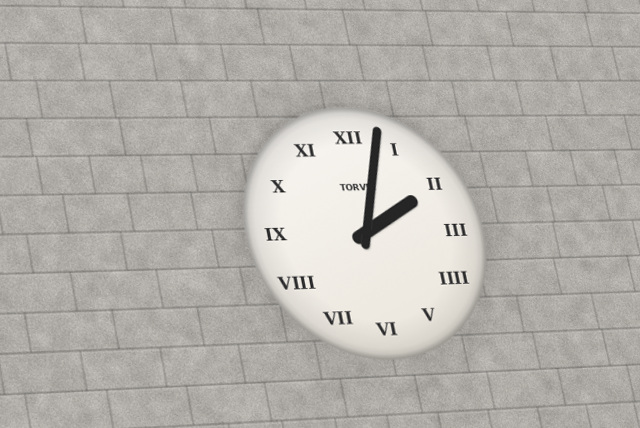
{"hour": 2, "minute": 3}
